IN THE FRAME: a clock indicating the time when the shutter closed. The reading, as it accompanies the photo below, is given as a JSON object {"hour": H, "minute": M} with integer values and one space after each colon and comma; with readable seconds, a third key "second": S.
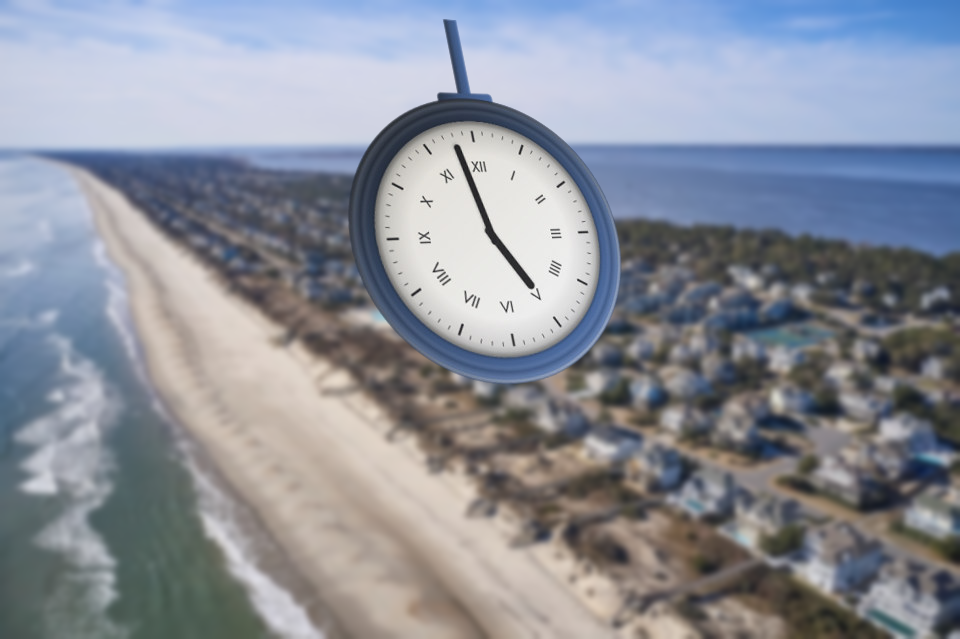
{"hour": 4, "minute": 58}
